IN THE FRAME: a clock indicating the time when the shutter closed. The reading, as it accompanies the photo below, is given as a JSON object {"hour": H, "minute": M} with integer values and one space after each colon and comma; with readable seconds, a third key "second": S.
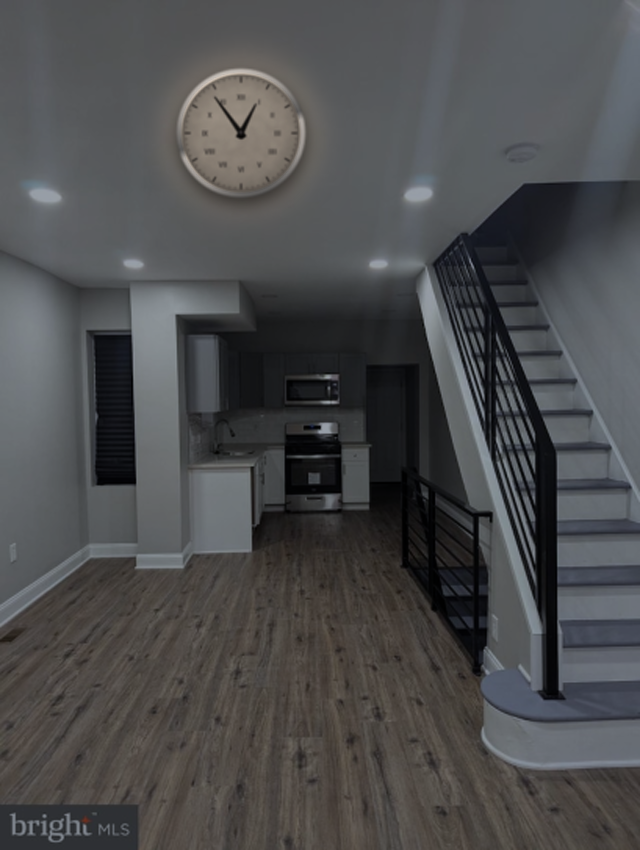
{"hour": 12, "minute": 54}
